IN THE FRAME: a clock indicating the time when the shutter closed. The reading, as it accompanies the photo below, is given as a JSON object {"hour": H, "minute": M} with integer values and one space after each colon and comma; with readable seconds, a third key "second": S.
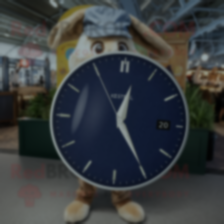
{"hour": 12, "minute": 24, "second": 55}
